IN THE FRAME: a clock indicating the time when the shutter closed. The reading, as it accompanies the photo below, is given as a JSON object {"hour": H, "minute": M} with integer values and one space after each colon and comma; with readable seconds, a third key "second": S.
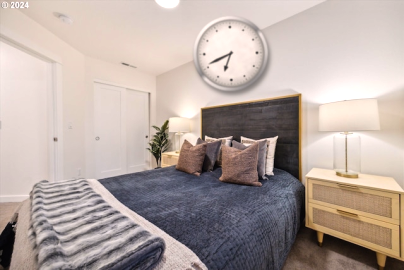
{"hour": 6, "minute": 41}
